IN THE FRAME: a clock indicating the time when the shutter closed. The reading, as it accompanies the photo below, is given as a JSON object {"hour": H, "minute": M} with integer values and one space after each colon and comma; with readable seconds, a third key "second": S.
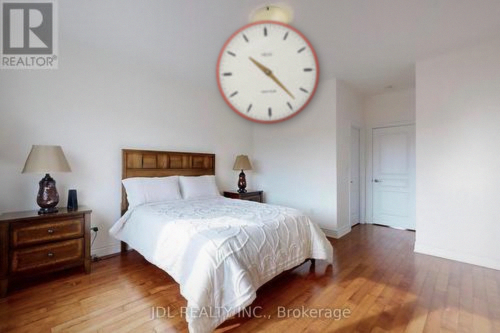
{"hour": 10, "minute": 23}
